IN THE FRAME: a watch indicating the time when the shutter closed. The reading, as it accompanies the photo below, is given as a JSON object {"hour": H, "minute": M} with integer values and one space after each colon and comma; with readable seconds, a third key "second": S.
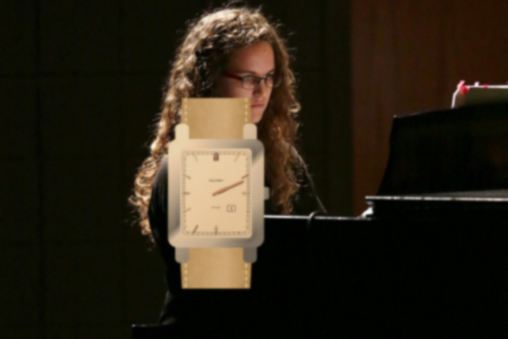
{"hour": 2, "minute": 11}
